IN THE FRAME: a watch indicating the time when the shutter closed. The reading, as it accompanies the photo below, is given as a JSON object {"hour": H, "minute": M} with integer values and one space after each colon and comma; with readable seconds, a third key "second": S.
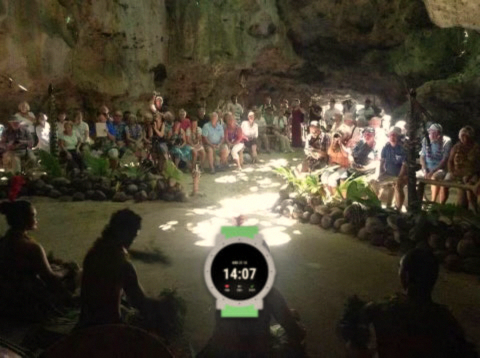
{"hour": 14, "minute": 7}
